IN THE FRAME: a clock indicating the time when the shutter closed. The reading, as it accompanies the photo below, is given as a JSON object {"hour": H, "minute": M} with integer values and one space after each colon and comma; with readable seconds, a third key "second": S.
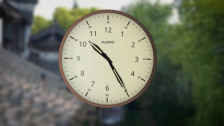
{"hour": 10, "minute": 25}
